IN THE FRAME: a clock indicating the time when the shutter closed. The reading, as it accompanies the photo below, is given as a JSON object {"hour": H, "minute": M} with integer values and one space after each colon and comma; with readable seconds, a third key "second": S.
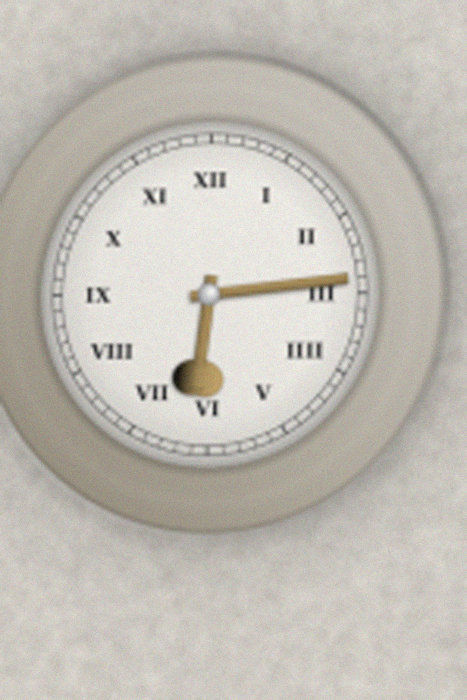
{"hour": 6, "minute": 14}
